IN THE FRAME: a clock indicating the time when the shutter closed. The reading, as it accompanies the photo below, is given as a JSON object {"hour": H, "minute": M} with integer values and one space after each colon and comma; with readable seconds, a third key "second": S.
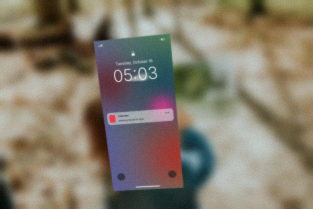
{"hour": 5, "minute": 3}
